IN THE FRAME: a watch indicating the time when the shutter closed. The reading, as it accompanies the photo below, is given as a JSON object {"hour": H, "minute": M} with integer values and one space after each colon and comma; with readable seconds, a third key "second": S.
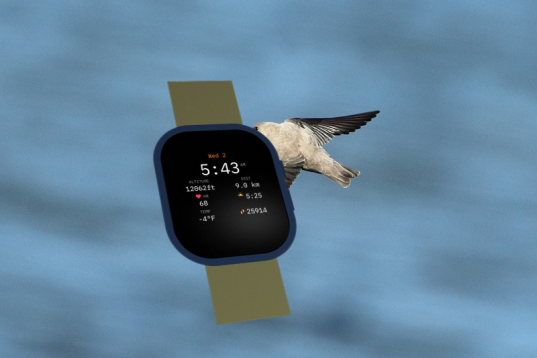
{"hour": 5, "minute": 43}
